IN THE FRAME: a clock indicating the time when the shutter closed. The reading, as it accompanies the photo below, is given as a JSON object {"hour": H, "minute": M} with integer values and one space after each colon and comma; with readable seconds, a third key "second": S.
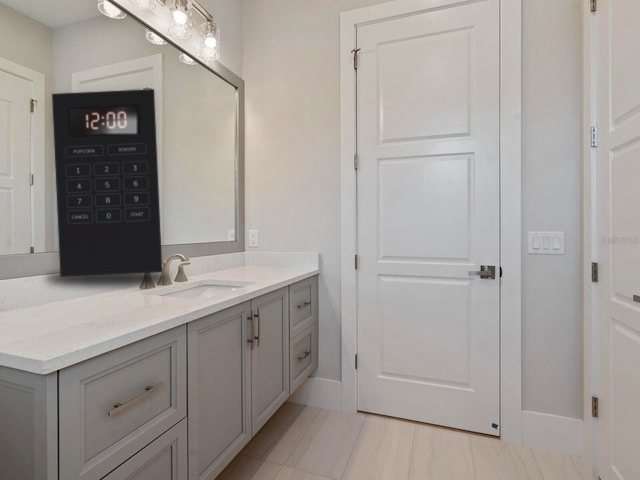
{"hour": 12, "minute": 0}
